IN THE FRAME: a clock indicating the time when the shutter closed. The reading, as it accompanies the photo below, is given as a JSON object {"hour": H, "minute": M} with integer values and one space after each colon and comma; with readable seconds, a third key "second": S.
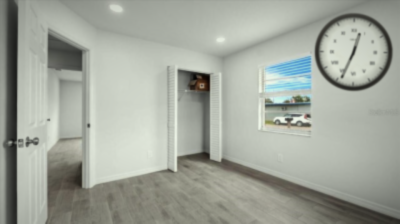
{"hour": 12, "minute": 34}
